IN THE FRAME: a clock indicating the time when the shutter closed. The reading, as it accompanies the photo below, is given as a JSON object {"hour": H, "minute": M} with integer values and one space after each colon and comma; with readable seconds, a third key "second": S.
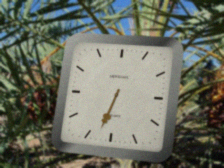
{"hour": 6, "minute": 33}
